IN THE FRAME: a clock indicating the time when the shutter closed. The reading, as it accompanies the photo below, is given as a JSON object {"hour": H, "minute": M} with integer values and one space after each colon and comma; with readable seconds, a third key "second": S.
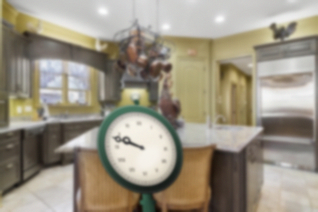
{"hour": 9, "minute": 48}
